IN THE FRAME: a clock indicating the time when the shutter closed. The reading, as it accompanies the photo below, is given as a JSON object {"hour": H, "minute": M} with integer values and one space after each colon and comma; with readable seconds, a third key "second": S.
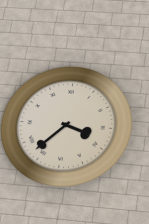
{"hour": 3, "minute": 37}
